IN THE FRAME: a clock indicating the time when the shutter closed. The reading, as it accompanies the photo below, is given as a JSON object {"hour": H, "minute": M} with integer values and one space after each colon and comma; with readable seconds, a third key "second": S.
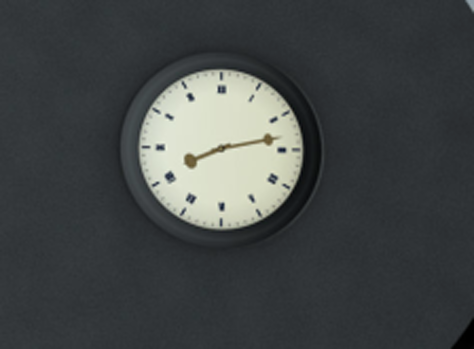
{"hour": 8, "minute": 13}
